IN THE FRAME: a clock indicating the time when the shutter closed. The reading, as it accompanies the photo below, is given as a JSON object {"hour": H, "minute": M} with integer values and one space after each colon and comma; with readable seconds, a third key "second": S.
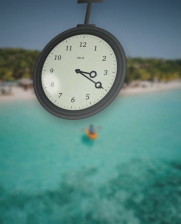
{"hour": 3, "minute": 20}
